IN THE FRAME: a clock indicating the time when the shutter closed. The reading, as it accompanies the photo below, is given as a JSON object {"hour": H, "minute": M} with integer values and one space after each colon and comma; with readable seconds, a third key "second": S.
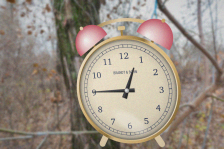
{"hour": 12, "minute": 45}
